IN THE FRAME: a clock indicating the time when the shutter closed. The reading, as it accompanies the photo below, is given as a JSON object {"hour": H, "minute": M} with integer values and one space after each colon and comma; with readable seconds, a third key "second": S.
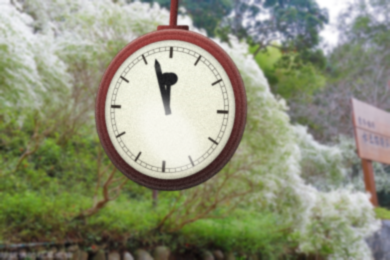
{"hour": 11, "minute": 57}
